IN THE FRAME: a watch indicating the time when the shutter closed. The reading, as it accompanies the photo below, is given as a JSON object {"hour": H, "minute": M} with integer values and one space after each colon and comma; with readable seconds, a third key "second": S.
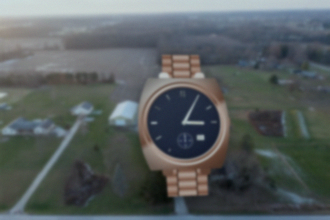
{"hour": 3, "minute": 5}
